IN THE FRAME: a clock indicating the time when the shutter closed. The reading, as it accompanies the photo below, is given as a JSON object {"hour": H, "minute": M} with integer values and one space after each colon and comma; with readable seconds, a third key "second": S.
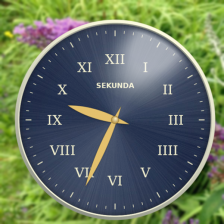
{"hour": 9, "minute": 34}
